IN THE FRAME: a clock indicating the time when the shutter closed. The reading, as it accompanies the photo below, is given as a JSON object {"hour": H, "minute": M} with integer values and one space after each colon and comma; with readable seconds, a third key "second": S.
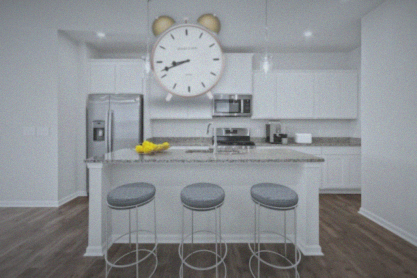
{"hour": 8, "minute": 42}
